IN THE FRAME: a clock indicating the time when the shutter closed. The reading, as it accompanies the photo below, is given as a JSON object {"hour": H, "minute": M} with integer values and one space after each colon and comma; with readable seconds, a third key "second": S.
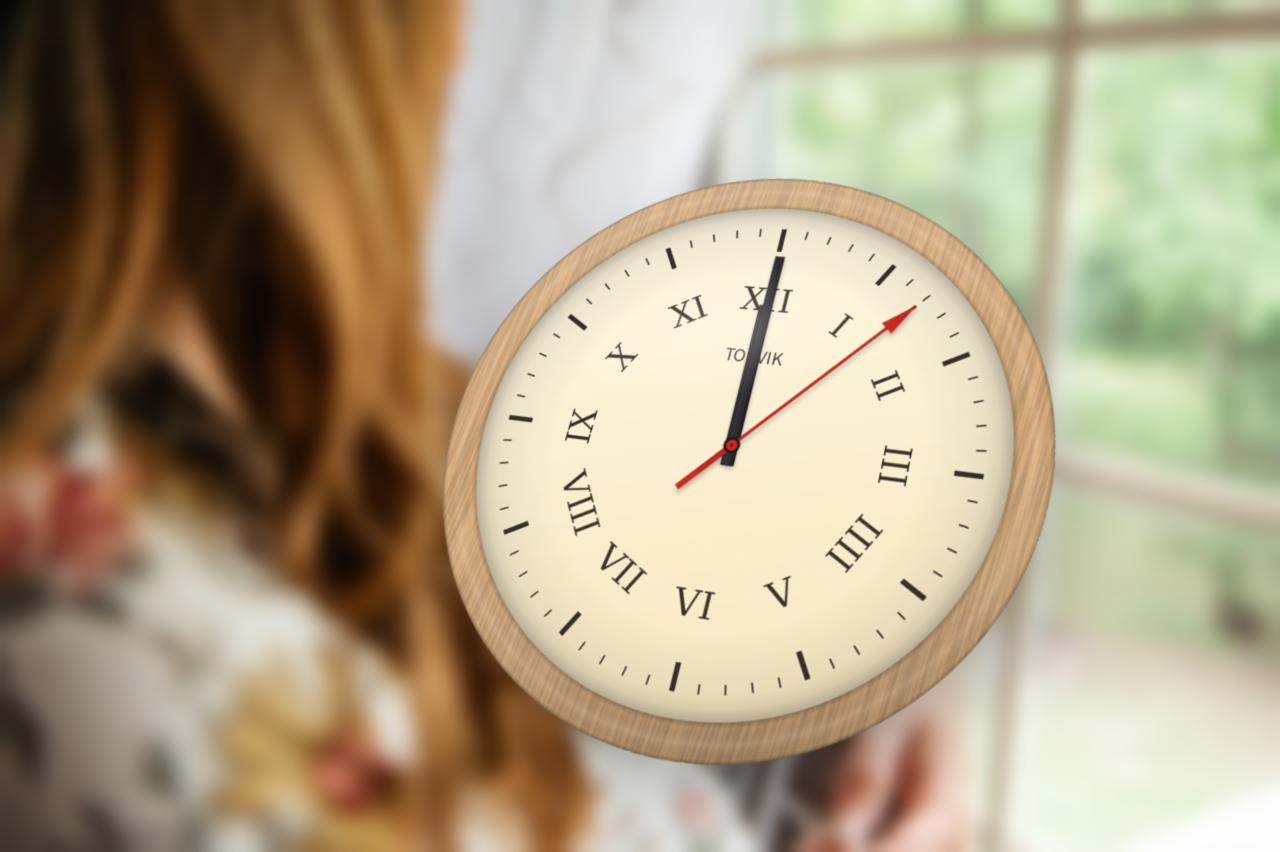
{"hour": 12, "minute": 0, "second": 7}
